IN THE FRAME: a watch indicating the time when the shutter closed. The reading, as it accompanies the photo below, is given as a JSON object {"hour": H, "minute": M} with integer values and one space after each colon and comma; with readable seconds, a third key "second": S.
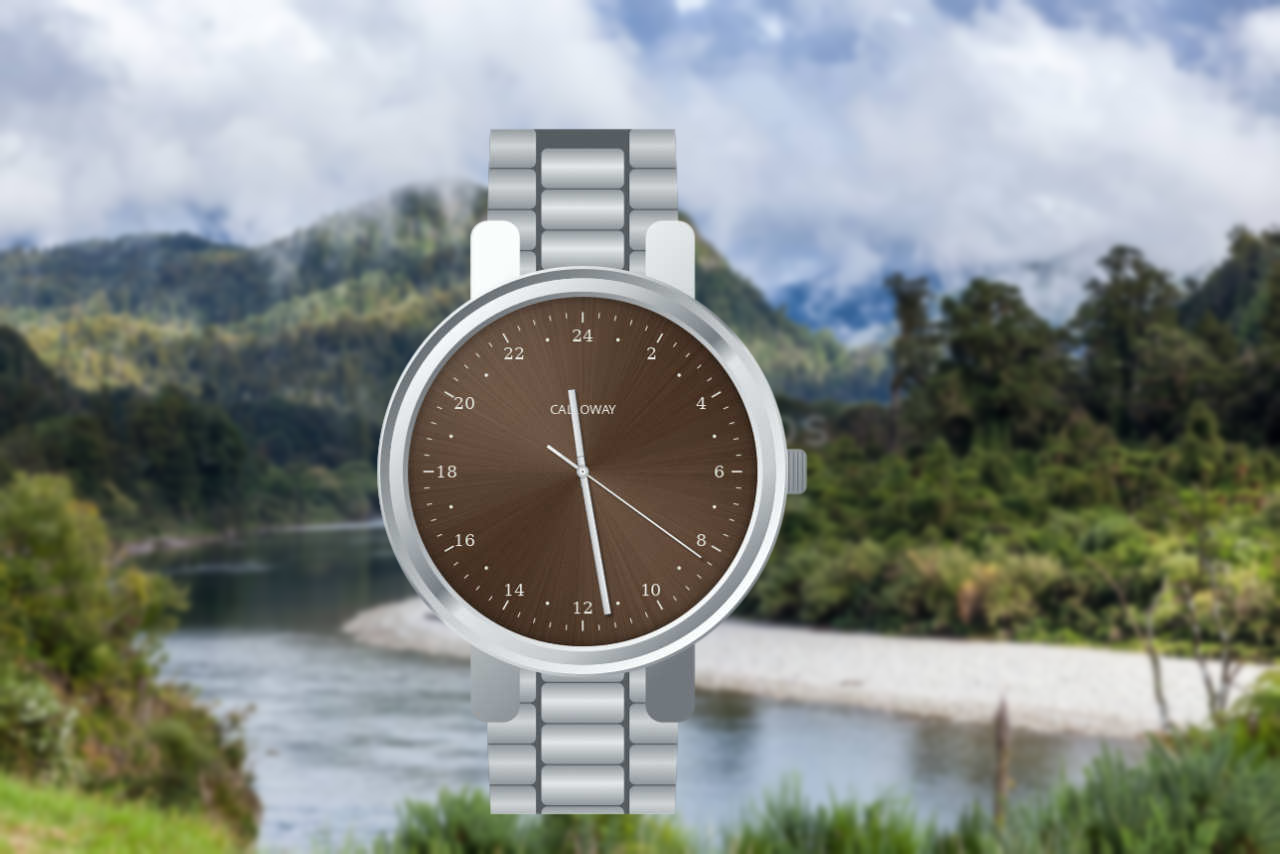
{"hour": 23, "minute": 28, "second": 21}
